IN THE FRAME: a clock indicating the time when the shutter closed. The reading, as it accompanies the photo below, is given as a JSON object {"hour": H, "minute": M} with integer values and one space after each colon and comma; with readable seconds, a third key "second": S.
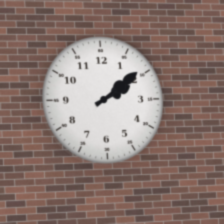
{"hour": 2, "minute": 9}
